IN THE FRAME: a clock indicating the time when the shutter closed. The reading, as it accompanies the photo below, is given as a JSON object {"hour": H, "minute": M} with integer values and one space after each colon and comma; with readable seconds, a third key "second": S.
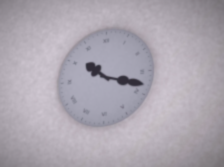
{"hour": 10, "minute": 18}
